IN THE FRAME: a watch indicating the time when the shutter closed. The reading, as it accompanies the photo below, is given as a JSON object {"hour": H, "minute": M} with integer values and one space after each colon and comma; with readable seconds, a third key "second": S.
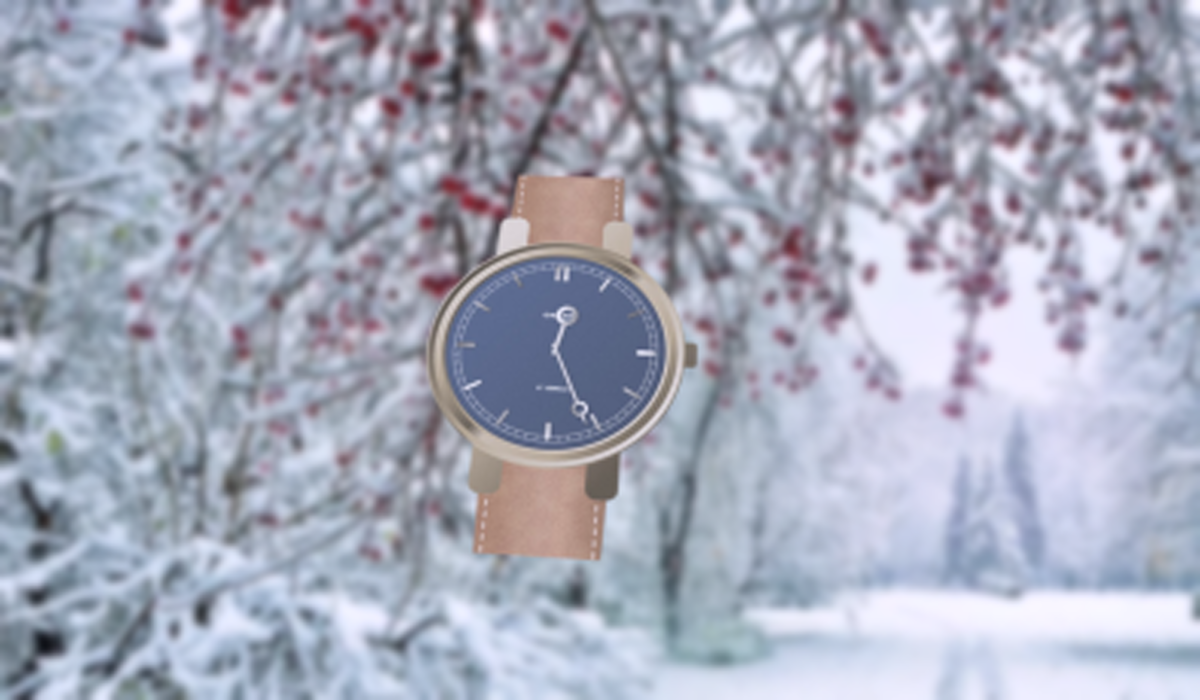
{"hour": 12, "minute": 26}
